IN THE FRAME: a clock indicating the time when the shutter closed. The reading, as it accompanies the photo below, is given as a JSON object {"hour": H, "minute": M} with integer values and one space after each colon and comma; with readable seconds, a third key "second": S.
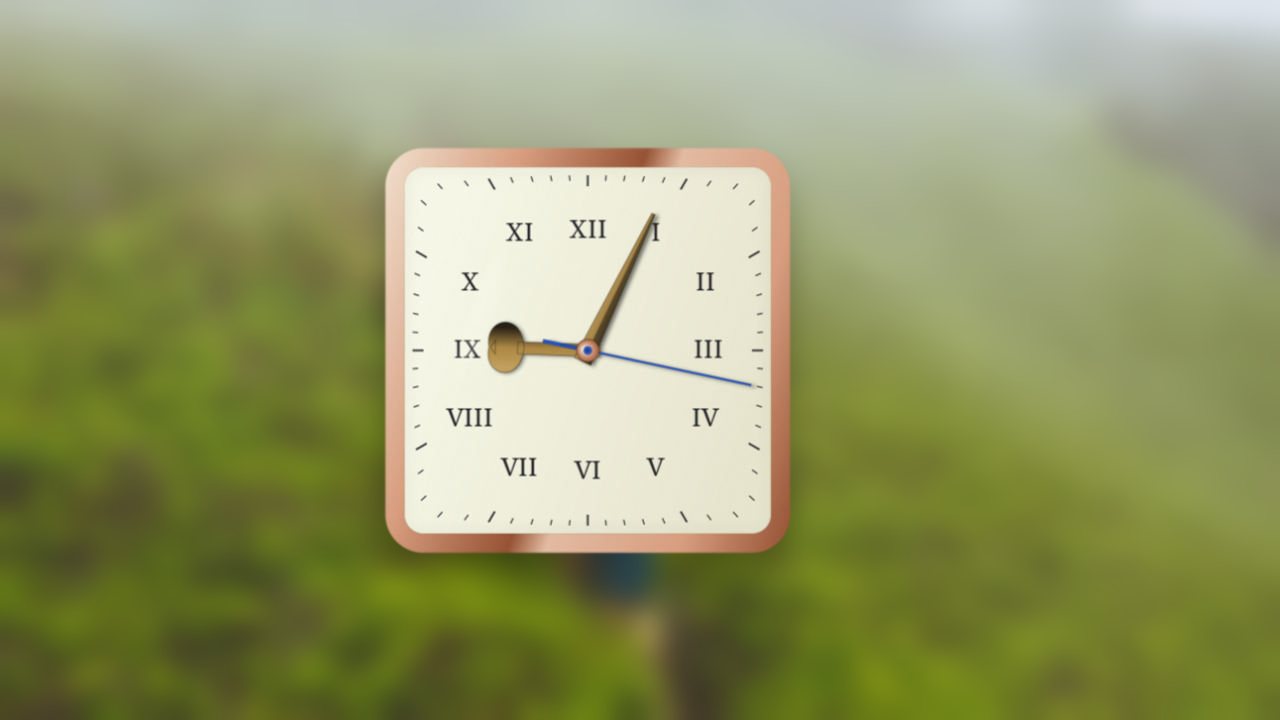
{"hour": 9, "minute": 4, "second": 17}
